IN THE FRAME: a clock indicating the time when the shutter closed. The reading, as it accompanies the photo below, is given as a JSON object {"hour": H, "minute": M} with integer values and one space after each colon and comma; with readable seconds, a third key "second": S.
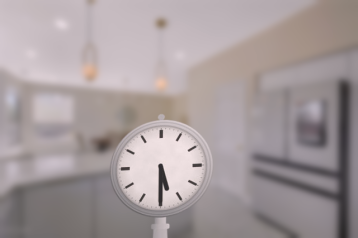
{"hour": 5, "minute": 30}
